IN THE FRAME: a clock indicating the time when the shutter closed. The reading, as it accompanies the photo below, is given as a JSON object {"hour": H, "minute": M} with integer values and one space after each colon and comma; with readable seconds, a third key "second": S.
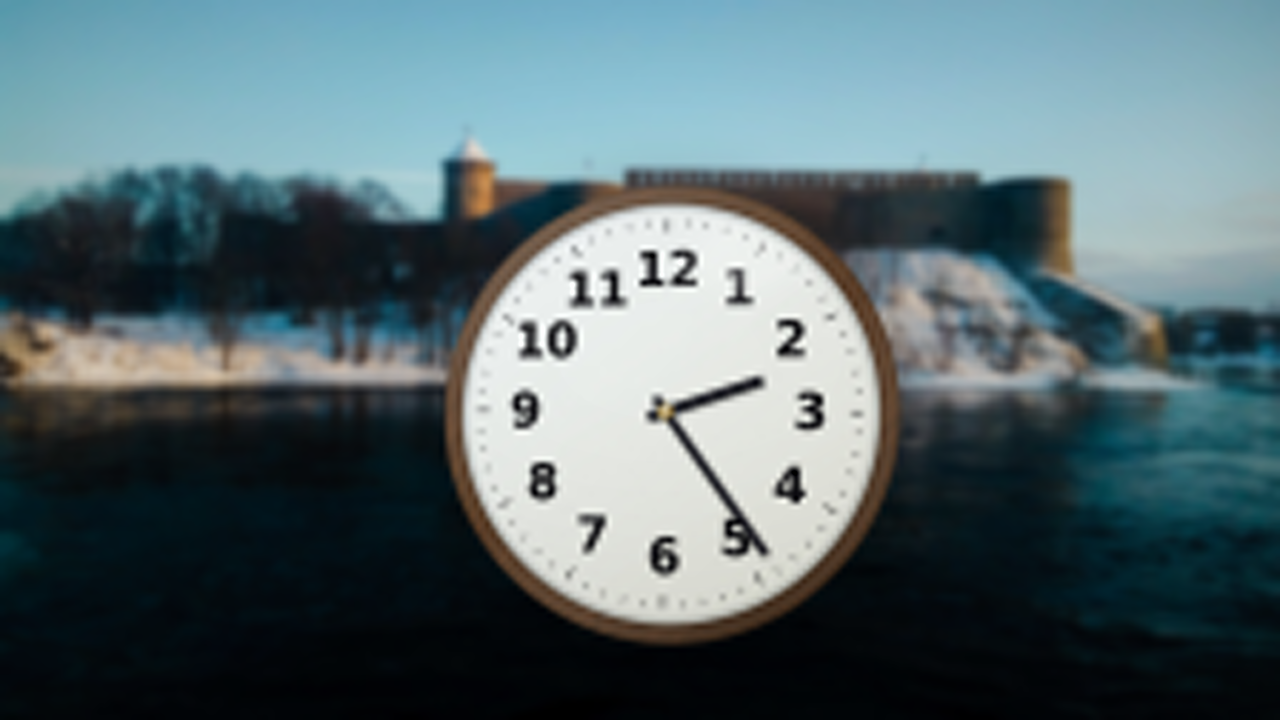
{"hour": 2, "minute": 24}
